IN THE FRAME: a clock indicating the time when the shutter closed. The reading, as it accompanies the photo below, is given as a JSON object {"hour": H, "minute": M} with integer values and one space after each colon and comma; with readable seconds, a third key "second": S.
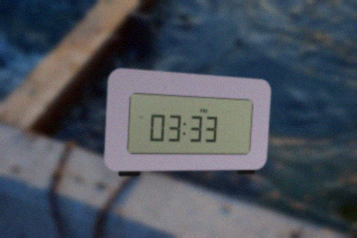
{"hour": 3, "minute": 33}
